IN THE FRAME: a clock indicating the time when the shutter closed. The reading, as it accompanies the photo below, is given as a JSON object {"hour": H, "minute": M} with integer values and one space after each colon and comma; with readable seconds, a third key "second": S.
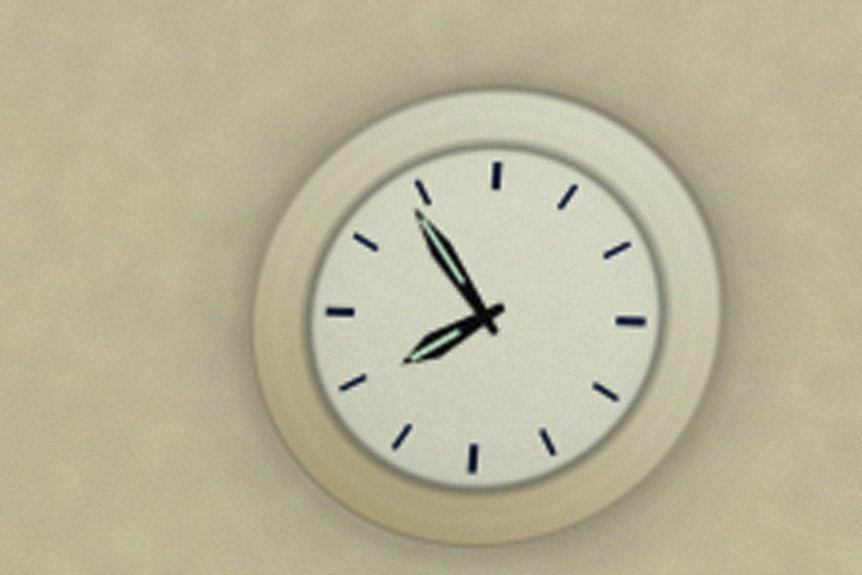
{"hour": 7, "minute": 54}
